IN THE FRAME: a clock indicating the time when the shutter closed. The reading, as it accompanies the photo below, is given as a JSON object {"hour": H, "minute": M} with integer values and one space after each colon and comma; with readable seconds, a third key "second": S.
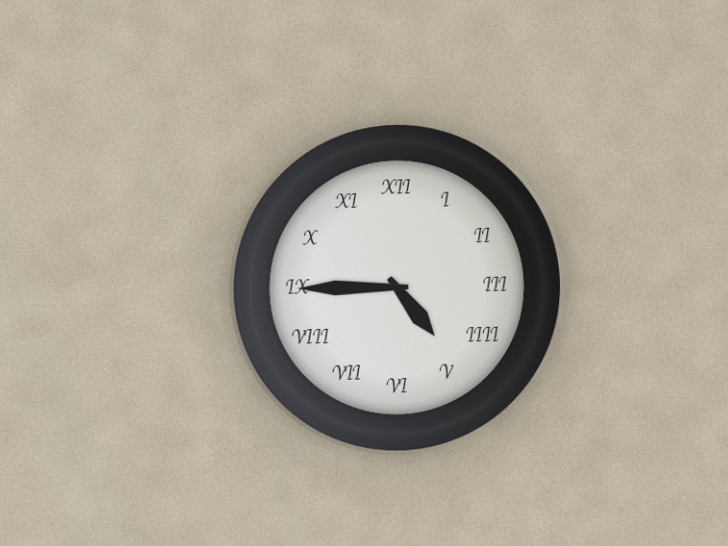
{"hour": 4, "minute": 45}
